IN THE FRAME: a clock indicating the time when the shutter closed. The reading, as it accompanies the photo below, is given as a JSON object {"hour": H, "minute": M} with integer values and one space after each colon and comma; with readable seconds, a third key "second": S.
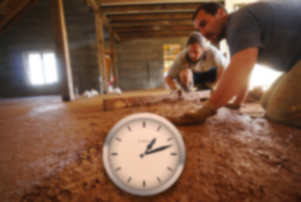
{"hour": 1, "minute": 12}
